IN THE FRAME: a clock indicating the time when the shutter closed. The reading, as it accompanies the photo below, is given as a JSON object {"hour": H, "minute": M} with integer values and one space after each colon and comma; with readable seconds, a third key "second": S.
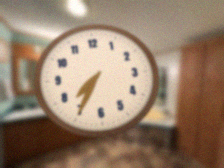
{"hour": 7, "minute": 35}
